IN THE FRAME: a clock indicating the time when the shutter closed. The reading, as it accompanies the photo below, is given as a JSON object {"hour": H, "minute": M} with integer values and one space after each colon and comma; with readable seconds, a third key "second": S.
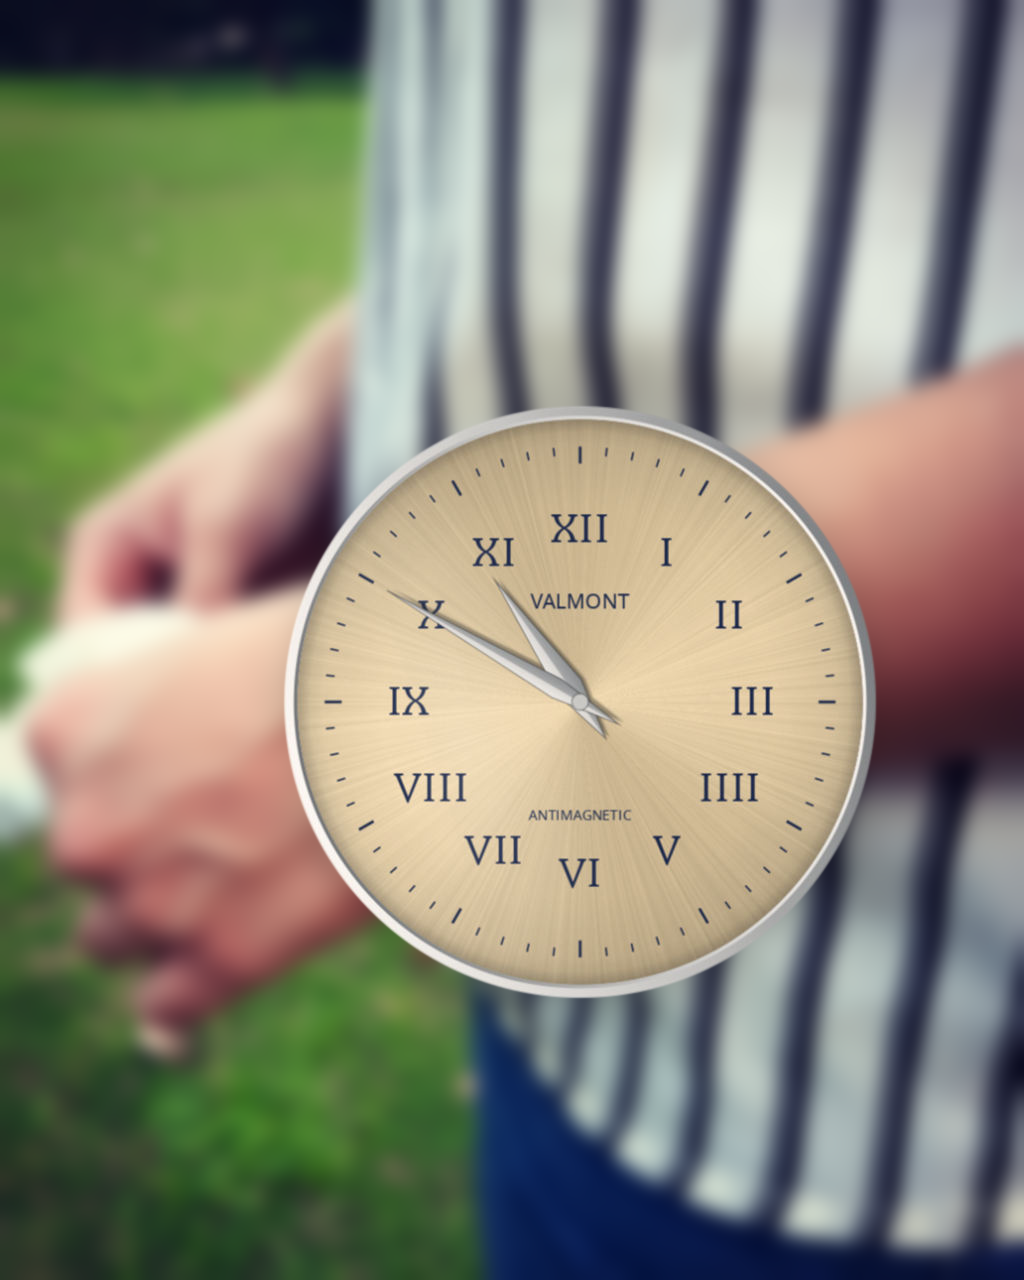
{"hour": 10, "minute": 50}
